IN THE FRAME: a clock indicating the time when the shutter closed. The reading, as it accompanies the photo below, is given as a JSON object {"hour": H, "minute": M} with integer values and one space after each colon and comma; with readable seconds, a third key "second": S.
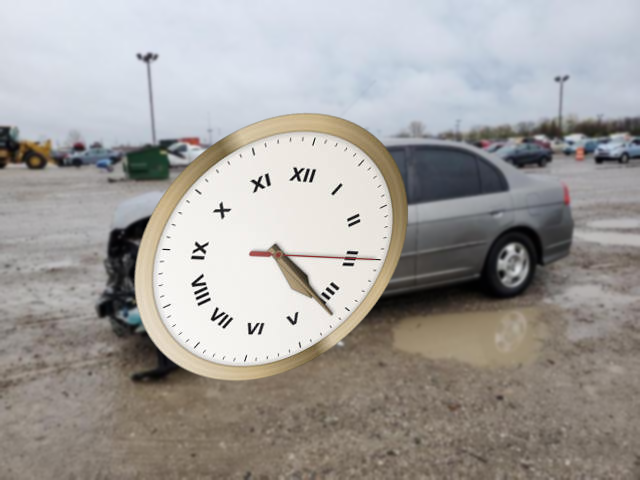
{"hour": 4, "minute": 21, "second": 15}
